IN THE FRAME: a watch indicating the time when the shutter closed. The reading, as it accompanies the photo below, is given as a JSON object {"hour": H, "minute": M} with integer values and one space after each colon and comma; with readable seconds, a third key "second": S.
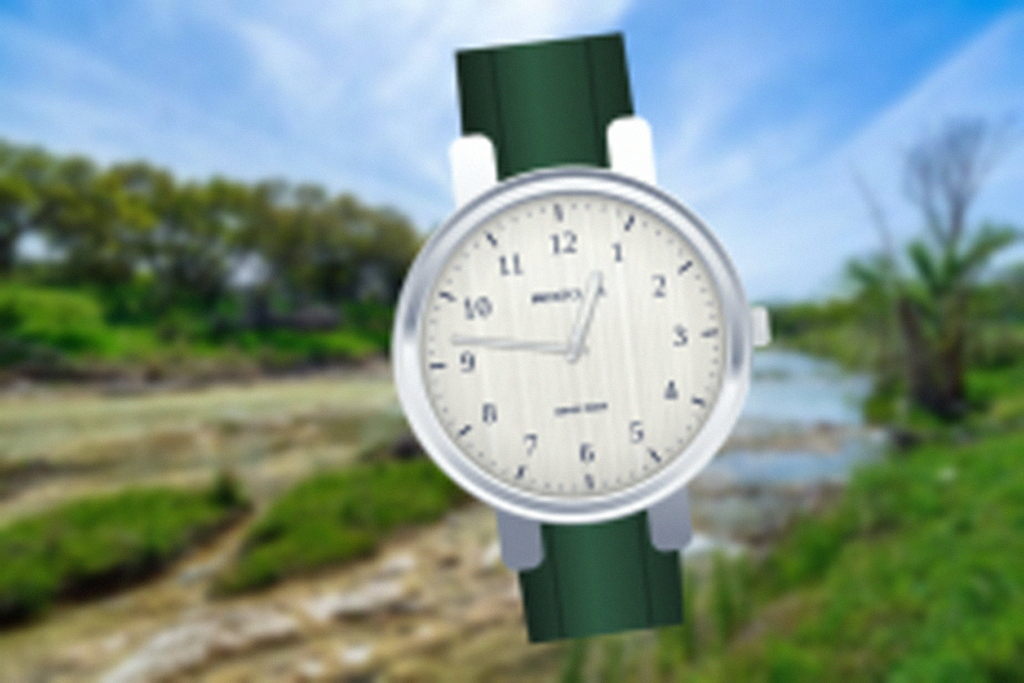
{"hour": 12, "minute": 47}
